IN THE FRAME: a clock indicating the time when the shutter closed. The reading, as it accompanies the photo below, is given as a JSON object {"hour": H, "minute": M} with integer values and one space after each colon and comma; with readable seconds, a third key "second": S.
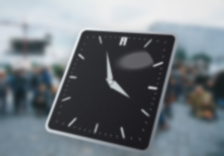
{"hour": 3, "minute": 56}
